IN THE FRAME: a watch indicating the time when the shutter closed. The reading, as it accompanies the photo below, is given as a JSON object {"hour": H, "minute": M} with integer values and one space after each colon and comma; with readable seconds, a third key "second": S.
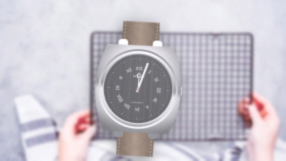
{"hour": 12, "minute": 3}
